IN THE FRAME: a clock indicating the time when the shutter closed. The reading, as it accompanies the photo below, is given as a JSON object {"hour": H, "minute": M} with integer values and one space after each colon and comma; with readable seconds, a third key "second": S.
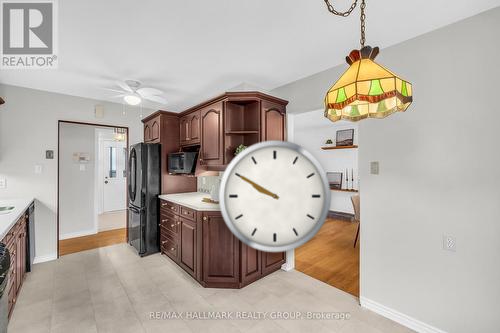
{"hour": 9, "minute": 50}
